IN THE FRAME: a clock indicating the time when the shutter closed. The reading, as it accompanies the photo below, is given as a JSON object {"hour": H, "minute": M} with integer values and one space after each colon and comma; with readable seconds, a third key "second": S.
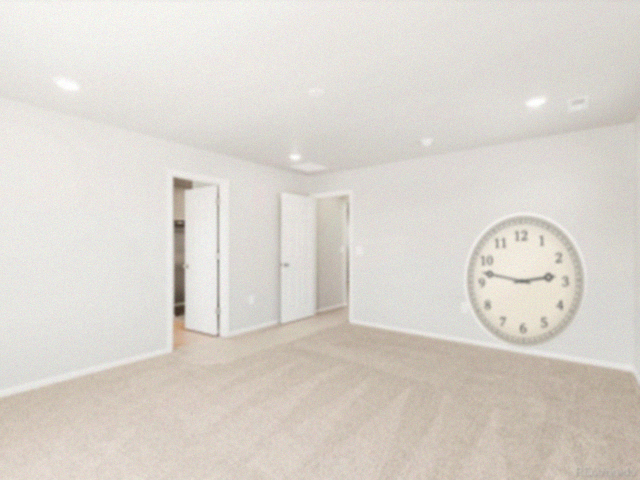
{"hour": 2, "minute": 47}
